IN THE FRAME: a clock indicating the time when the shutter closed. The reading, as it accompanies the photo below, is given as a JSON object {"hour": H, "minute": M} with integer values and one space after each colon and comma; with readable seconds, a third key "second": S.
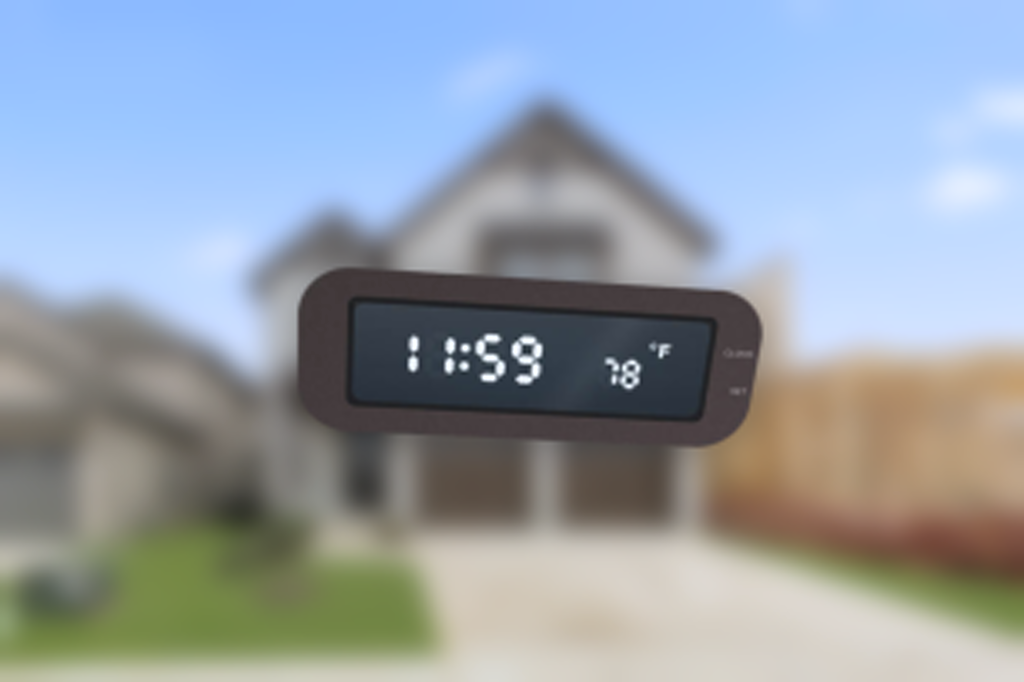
{"hour": 11, "minute": 59}
